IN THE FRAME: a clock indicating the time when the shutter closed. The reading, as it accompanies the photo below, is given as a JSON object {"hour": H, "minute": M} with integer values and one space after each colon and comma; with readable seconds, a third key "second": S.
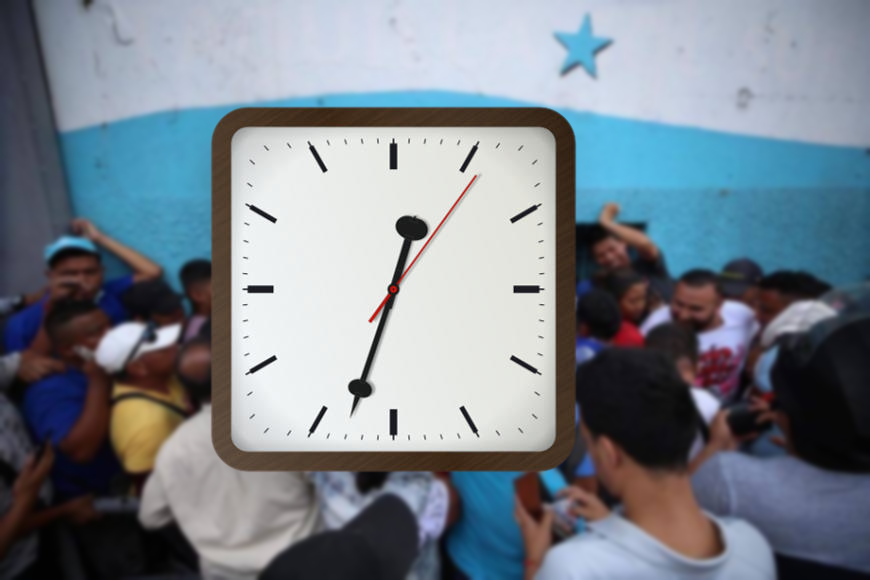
{"hour": 12, "minute": 33, "second": 6}
